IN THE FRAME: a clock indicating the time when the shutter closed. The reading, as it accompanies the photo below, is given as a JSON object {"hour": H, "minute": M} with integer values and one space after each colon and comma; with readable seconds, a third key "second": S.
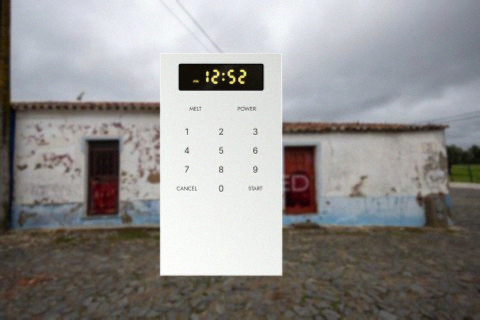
{"hour": 12, "minute": 52}
